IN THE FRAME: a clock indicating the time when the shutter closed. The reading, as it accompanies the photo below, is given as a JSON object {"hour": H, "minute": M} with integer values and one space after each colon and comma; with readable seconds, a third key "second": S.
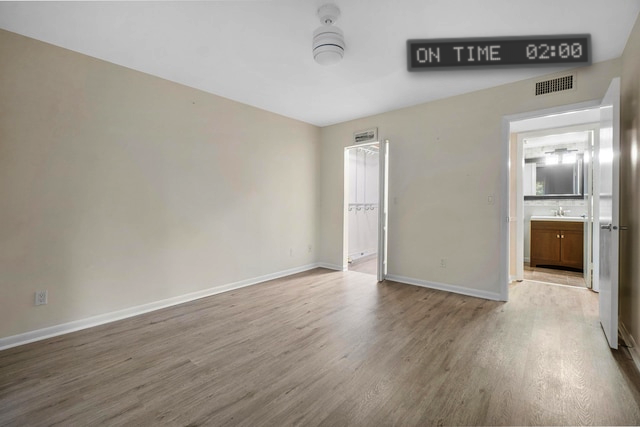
{"hour": 2, "minute": 0}
